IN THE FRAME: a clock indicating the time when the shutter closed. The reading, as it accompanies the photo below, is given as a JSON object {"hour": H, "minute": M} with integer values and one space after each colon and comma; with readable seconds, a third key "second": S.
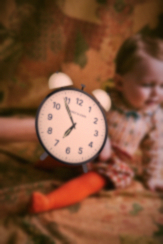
{"hour": 6, "minute": 54}
